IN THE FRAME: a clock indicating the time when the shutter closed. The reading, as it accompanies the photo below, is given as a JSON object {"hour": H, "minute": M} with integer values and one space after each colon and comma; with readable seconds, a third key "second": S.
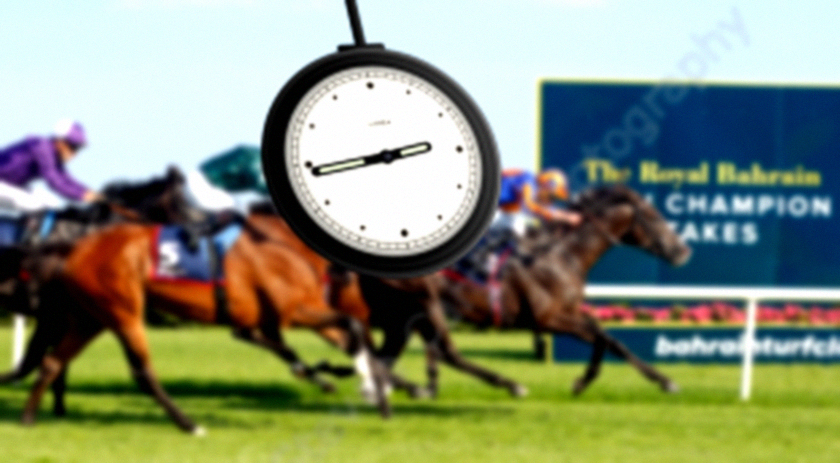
{"hour": 2, "minute": 44}
